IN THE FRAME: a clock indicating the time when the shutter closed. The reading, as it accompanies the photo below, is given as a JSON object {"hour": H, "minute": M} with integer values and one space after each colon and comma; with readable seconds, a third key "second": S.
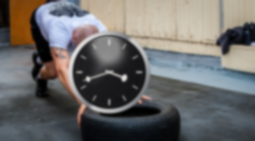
{"hour": 3, "minute": 42}
